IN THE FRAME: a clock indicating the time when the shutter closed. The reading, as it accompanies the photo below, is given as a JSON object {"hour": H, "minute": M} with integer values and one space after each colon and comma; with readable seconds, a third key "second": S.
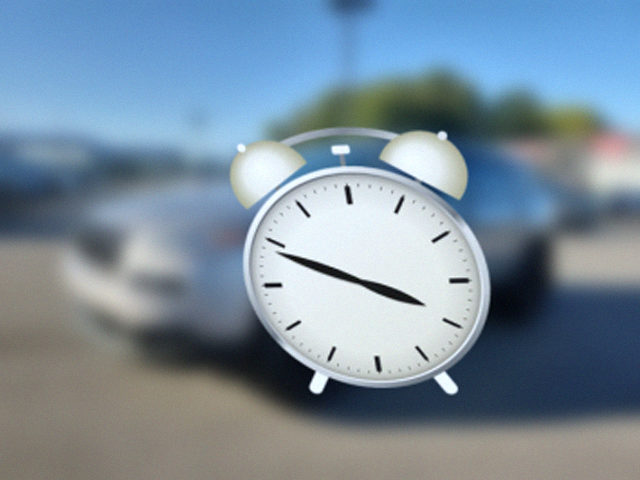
{"hour": 3, "minute": 49}
